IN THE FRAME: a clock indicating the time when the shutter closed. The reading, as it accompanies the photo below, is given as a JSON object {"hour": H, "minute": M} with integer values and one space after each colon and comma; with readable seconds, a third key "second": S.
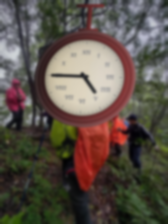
{"hour": 4, "minute": 45}
